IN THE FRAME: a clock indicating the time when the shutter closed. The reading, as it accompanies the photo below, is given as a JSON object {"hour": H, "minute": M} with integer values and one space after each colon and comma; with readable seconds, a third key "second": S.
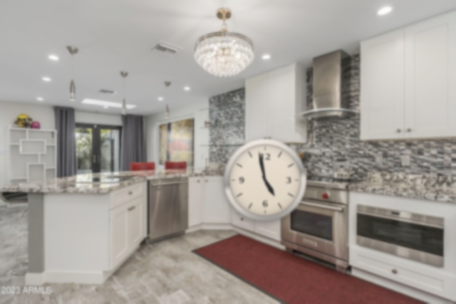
{"hour": 4, "minute": 58}
